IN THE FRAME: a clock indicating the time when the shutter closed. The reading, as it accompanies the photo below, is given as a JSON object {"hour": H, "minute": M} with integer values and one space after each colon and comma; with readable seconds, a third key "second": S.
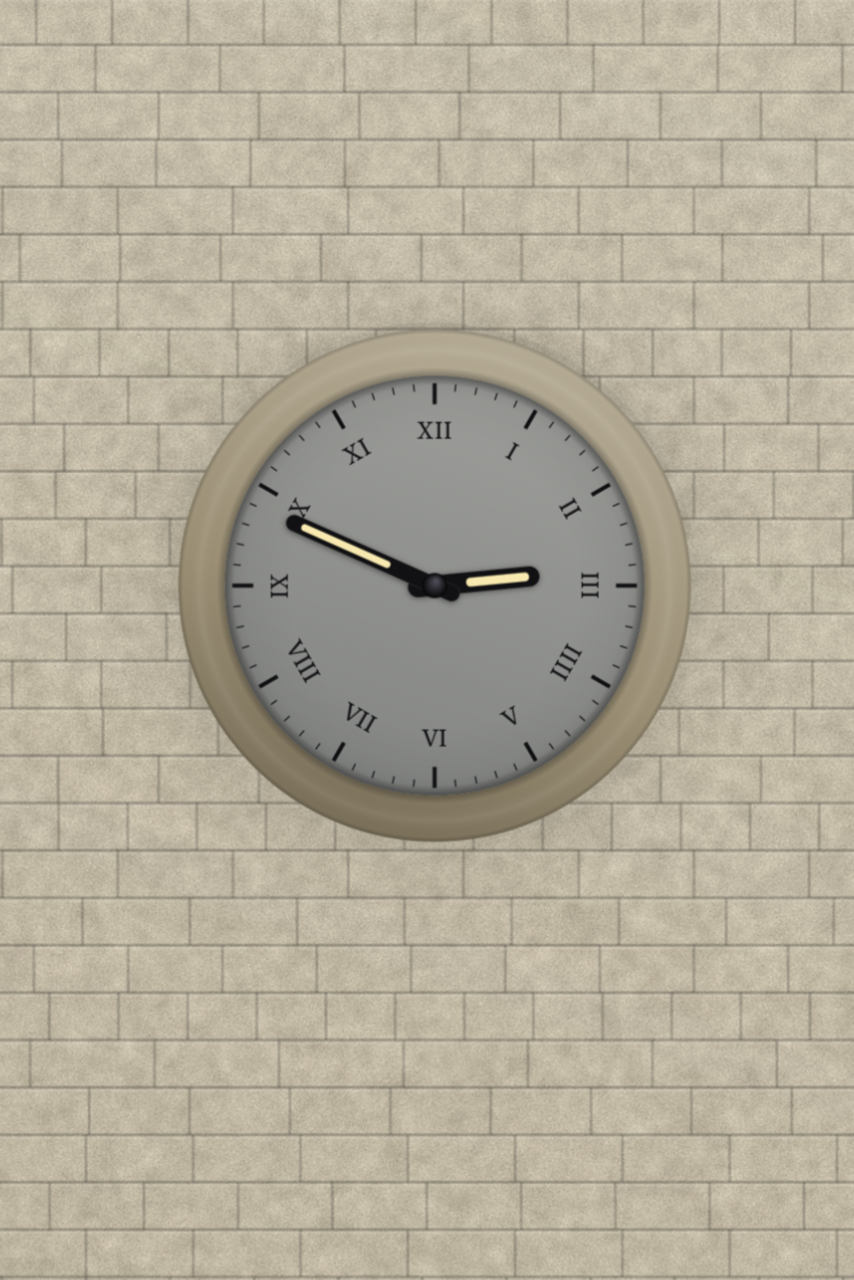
{"hour": 2, "minute": 49}
